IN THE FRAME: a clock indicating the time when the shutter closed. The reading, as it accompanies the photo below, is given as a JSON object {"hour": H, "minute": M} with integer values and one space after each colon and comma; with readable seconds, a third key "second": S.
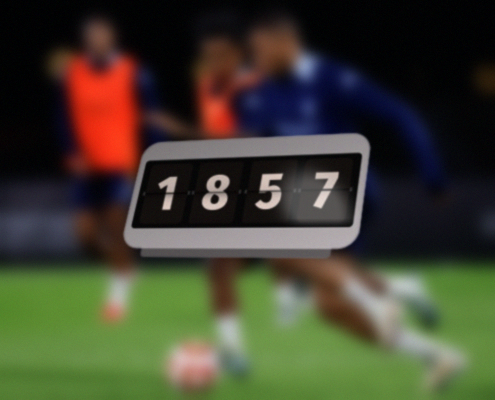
{"hour": 18, "minute": 57}
